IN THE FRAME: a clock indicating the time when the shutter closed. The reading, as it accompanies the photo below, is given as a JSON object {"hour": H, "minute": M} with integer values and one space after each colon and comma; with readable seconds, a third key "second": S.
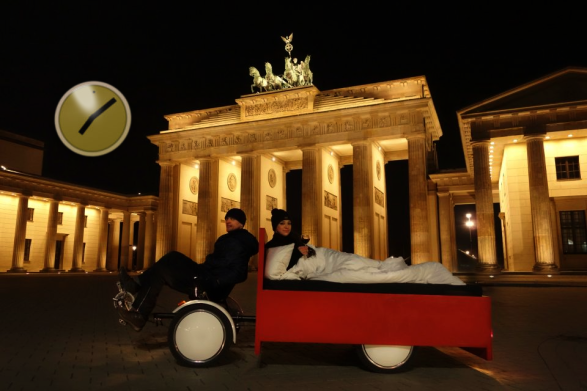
{"hour": 7, "minute": 8}
